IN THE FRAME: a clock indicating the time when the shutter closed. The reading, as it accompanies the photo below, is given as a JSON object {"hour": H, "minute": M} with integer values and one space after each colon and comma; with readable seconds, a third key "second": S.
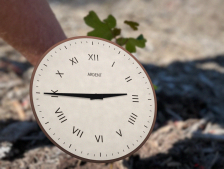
{"hour": 2, "minute": 45}
